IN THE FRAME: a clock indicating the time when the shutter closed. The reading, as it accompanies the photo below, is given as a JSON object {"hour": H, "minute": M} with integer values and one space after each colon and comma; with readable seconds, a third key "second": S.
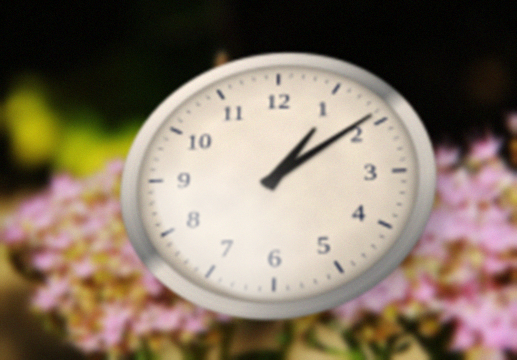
{"hour": 1, "minute": 9}
